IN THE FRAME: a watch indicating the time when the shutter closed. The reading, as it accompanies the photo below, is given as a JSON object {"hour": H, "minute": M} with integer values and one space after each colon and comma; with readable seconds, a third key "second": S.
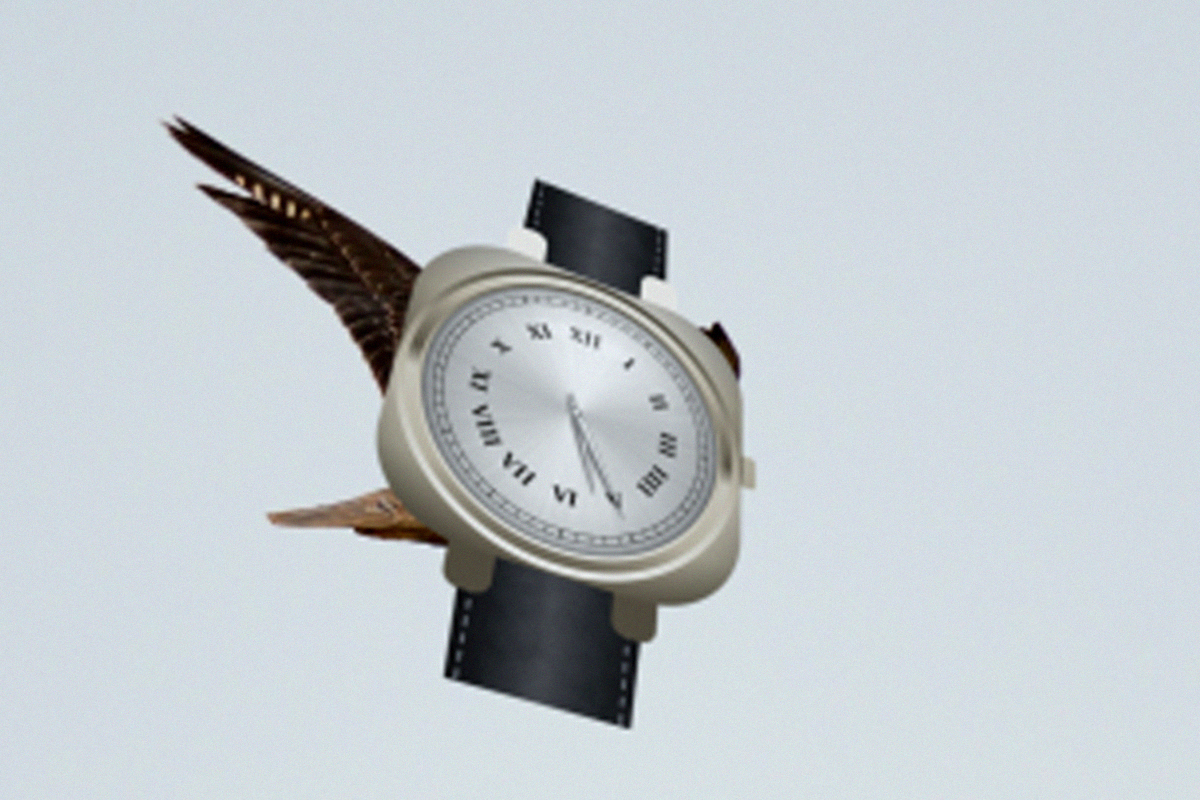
{"hour": 5, "minute": 25}
